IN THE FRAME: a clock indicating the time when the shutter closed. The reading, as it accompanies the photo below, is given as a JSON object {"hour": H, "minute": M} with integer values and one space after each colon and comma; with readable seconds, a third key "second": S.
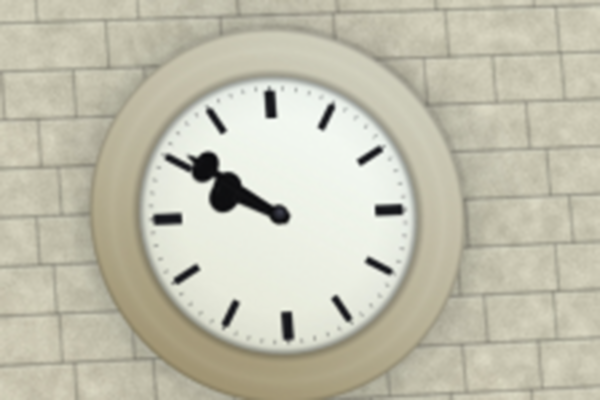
{"hour": 9, "minute": 51}
